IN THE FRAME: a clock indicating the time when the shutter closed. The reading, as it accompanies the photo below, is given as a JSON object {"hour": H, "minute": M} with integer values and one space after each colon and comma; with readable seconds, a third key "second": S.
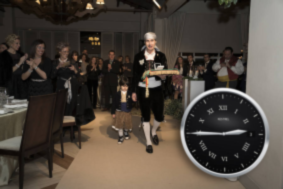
{"hour": 2, "minute": 45}
